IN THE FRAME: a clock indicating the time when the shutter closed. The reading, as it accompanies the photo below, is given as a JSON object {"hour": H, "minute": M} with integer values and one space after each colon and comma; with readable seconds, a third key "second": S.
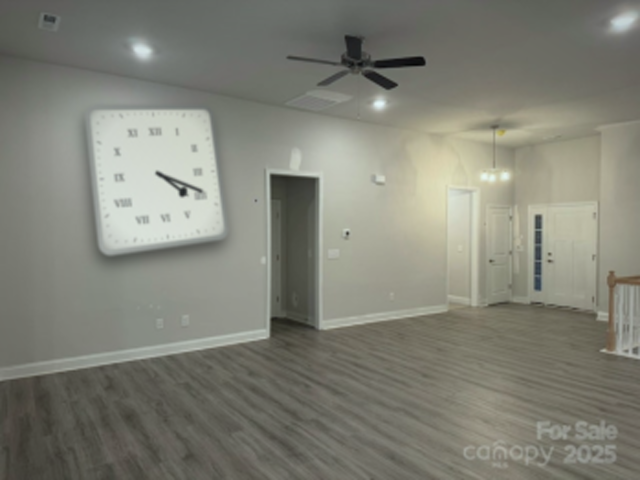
{"hour": 4, "minute": 19}
